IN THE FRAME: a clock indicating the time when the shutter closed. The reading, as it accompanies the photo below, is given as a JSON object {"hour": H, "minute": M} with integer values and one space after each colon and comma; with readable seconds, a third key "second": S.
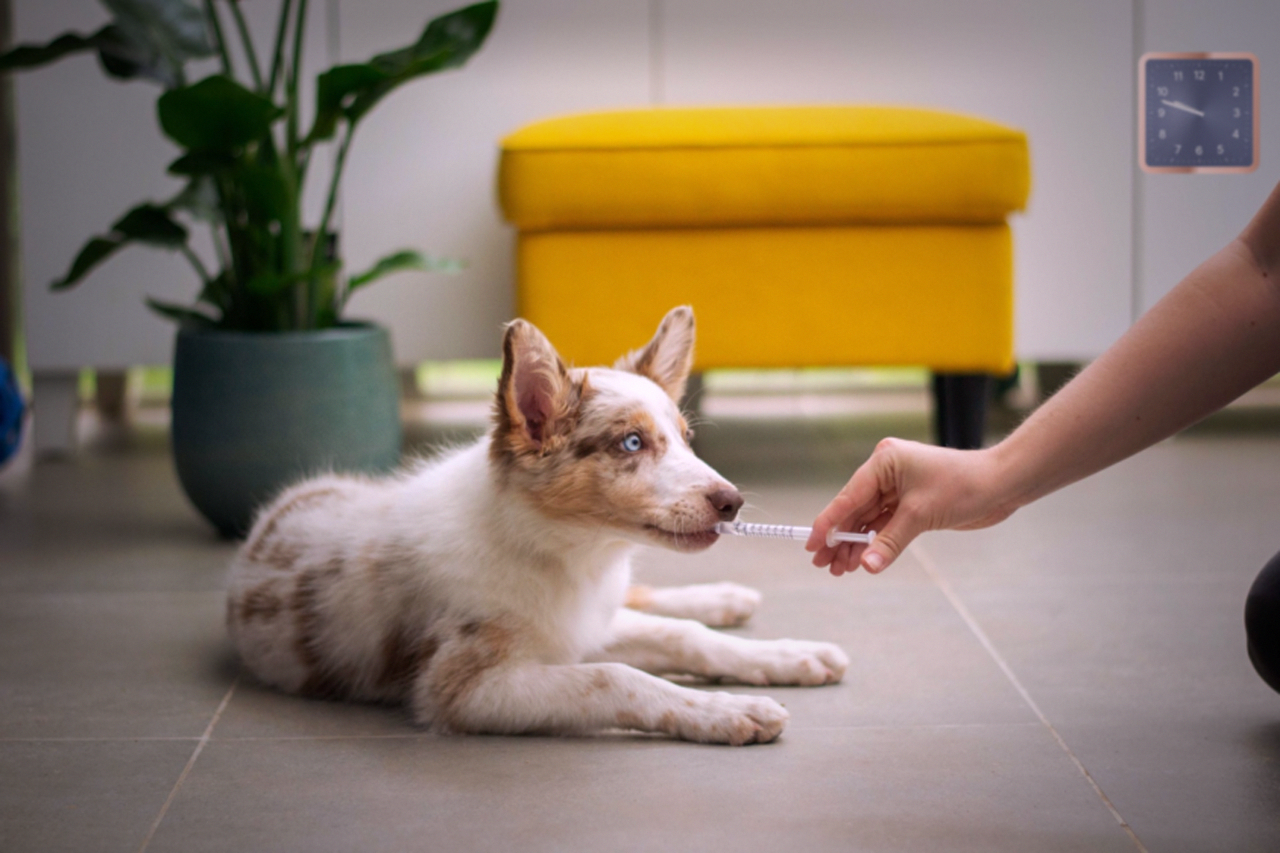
{"hour": 9, "minute": 48}
